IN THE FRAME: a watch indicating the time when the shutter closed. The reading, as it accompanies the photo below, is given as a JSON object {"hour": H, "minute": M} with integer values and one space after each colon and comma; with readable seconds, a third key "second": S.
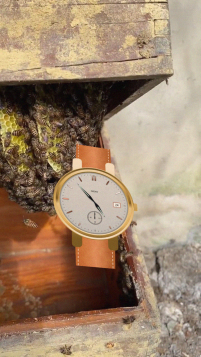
{"hour": 4, "minute": 53}
